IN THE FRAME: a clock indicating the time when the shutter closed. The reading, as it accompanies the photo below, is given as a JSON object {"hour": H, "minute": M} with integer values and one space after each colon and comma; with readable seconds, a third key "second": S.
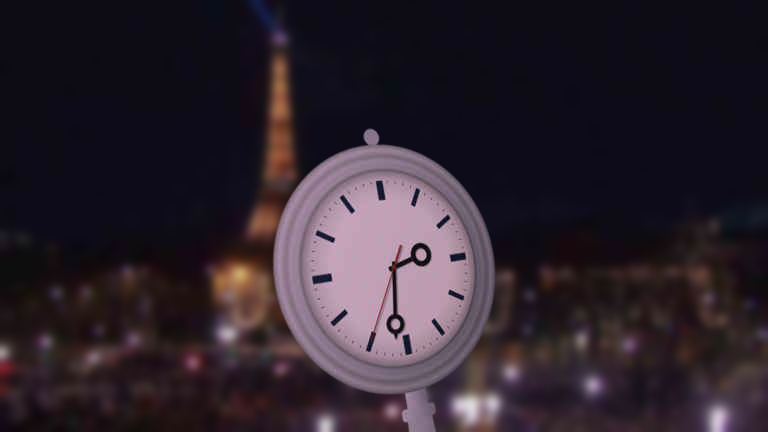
{"hour": 2, "minute": 31, "second": 35}
